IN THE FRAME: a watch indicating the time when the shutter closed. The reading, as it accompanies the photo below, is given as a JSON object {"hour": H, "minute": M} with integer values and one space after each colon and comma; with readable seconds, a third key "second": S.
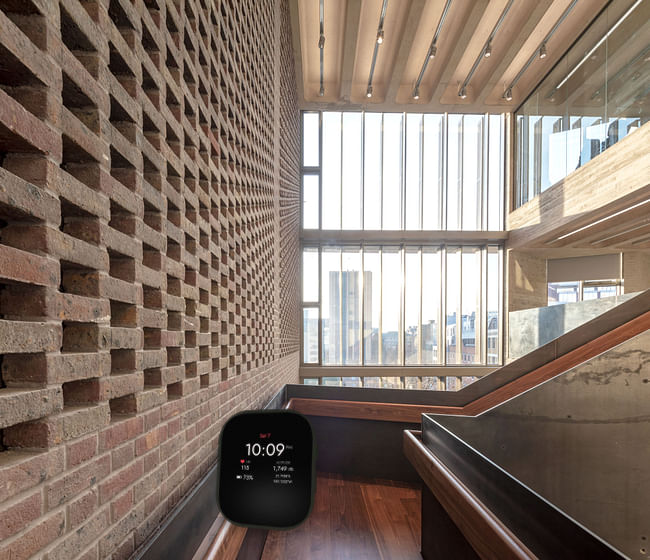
{"hour": 10, "minute": 9}
